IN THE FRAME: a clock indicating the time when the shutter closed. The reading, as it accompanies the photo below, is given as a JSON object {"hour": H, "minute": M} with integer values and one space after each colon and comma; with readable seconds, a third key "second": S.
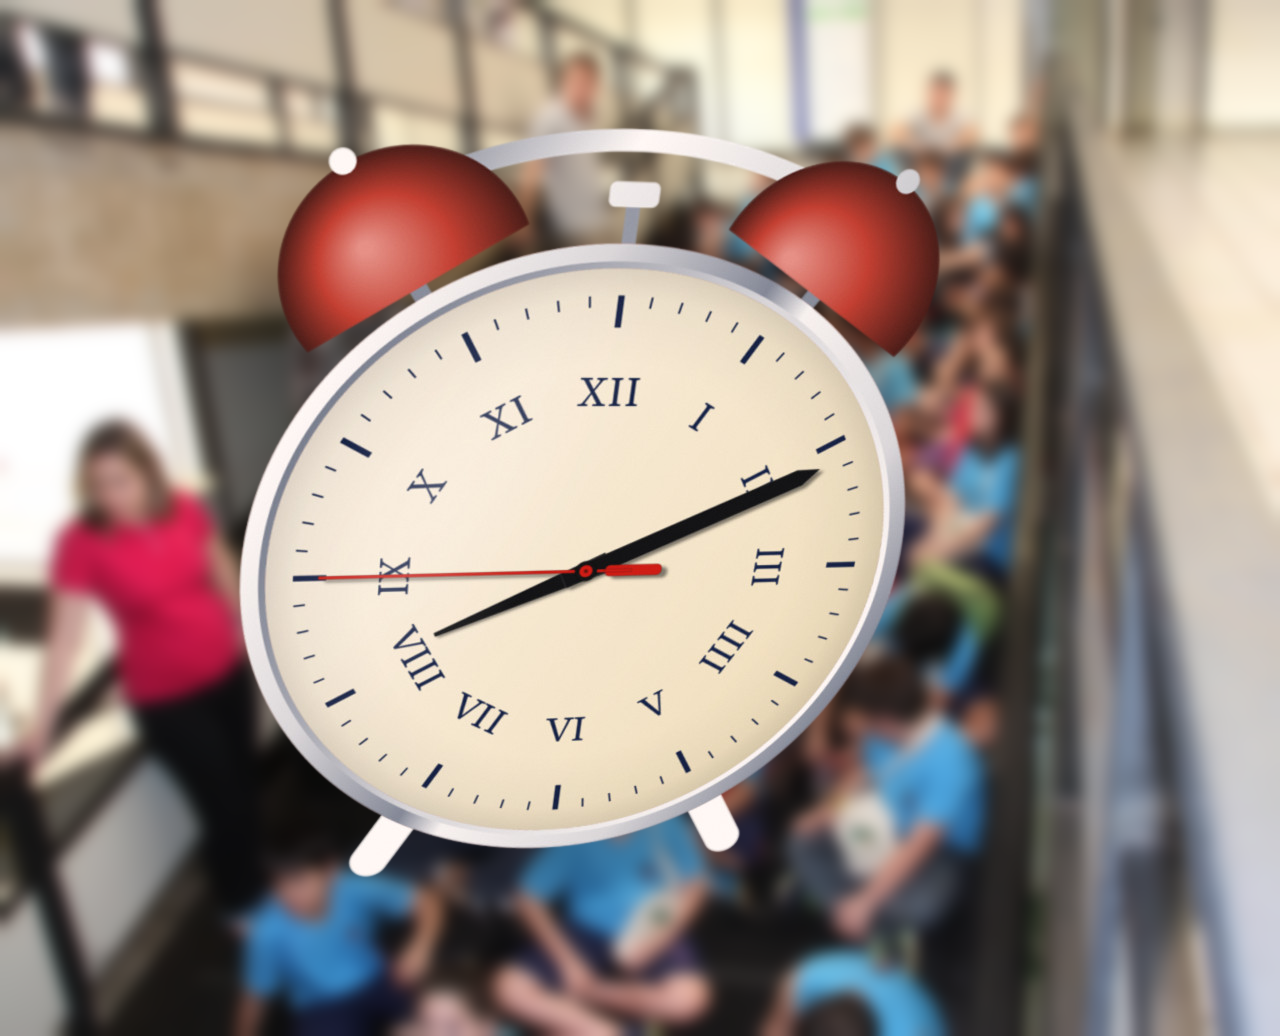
{"hour": 8, "minute": 10, "second": 45}
